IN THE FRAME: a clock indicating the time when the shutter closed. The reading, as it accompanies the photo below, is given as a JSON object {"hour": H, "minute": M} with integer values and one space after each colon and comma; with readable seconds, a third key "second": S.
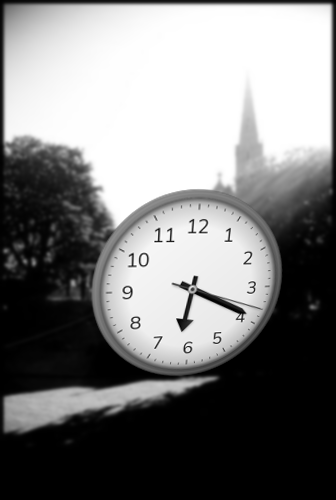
{"hour": 6, "minute": 19, "second": 18}
